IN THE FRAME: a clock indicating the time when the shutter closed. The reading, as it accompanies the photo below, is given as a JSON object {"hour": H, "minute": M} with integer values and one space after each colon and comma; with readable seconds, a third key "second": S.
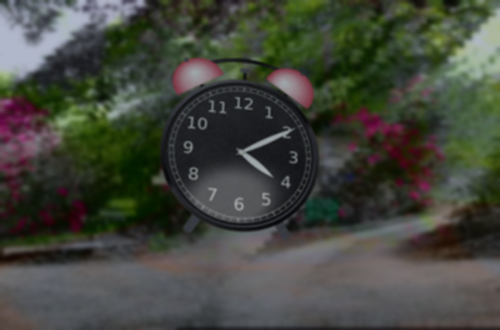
{"hour": 4, "minute": 10}
